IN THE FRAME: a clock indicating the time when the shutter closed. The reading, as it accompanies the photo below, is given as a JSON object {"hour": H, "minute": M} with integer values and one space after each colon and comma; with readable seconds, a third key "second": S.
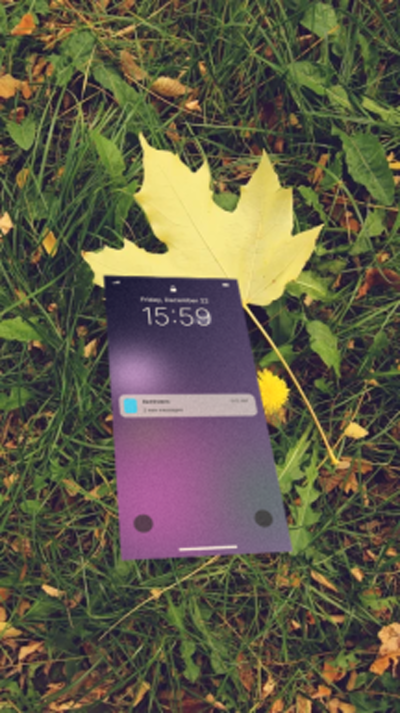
{"hour": 15, "minute": 59}
